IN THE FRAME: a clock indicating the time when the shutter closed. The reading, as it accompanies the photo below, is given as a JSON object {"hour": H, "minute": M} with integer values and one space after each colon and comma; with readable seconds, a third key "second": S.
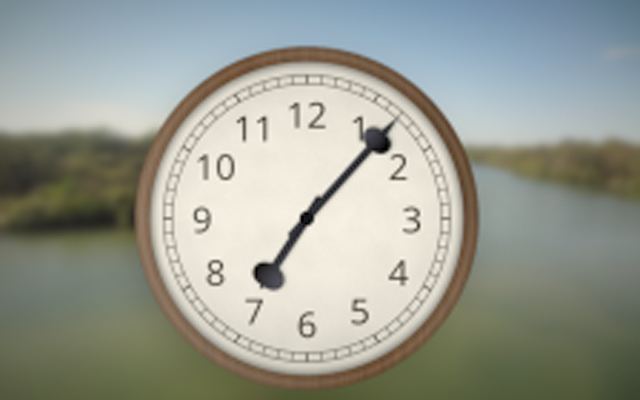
{"hour": 7, "minute": 7}
